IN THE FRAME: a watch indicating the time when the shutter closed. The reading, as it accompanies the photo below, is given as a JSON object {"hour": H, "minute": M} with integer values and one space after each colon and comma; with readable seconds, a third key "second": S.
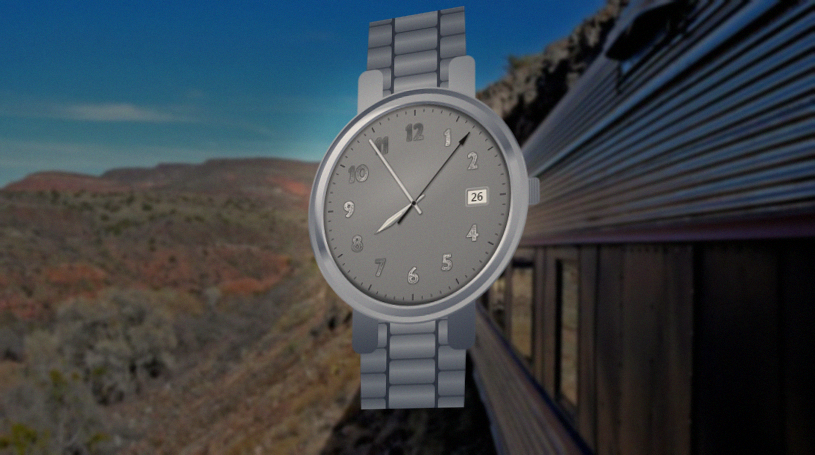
{"hour": 7, "minute": 54, "second": 7}
